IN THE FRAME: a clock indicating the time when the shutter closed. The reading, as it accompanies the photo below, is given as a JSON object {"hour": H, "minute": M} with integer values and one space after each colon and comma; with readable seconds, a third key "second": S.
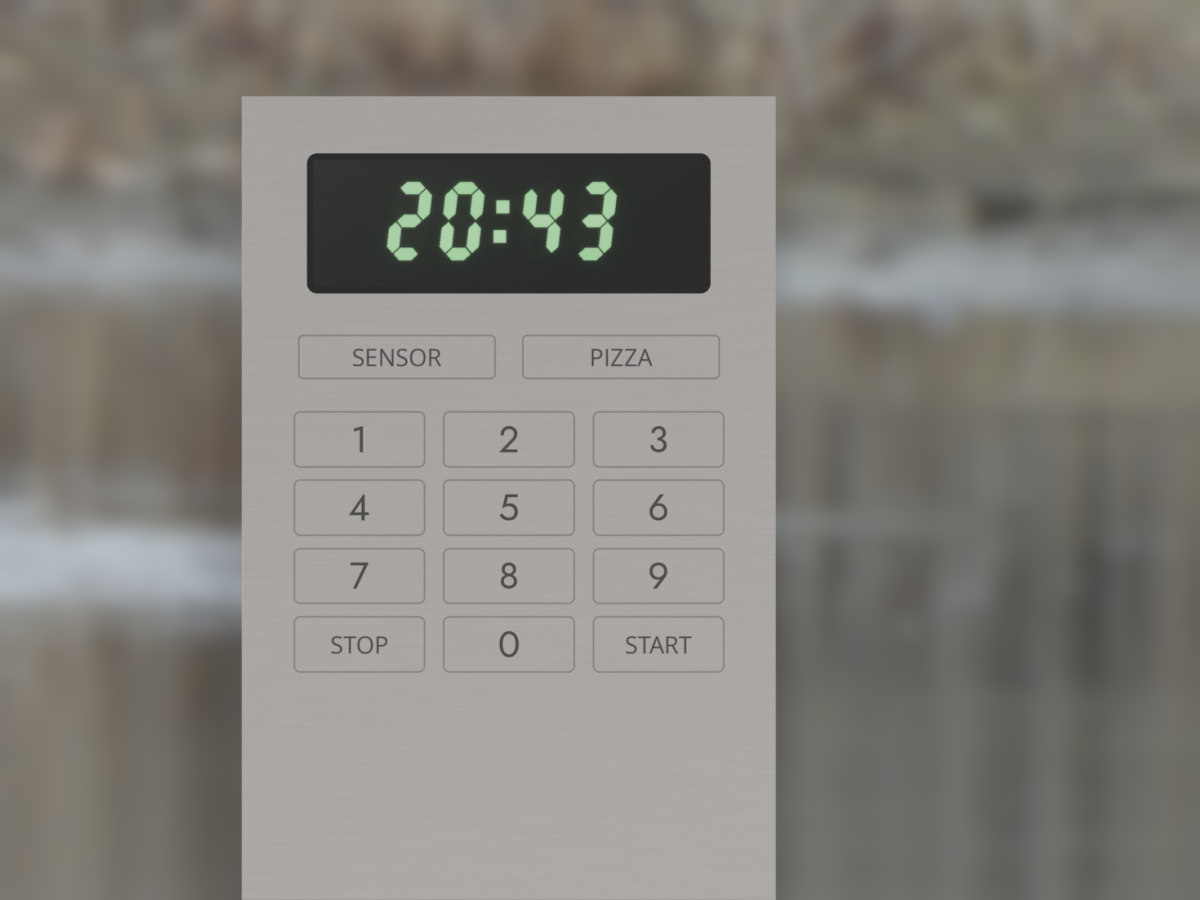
{"hour": 20, "minute": 43}
